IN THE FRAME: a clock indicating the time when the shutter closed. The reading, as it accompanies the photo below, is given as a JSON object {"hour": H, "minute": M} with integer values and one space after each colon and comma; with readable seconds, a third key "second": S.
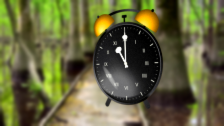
{"hour": 11, "minute": 0}
